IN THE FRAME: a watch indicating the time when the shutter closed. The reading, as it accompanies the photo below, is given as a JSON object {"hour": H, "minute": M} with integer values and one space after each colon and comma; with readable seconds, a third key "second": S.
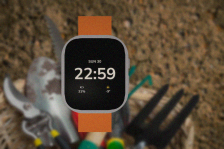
{"hour": 22, "minute": 59}
